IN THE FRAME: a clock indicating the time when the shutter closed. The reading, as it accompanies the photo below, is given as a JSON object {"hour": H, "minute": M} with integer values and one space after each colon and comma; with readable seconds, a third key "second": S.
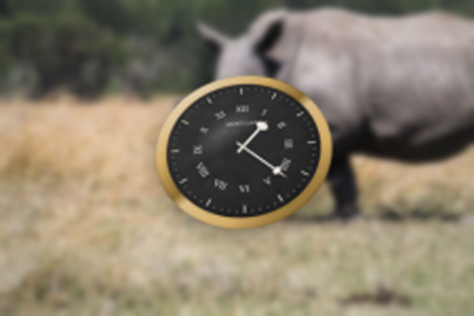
{"hour": 1, "minute": 22}
